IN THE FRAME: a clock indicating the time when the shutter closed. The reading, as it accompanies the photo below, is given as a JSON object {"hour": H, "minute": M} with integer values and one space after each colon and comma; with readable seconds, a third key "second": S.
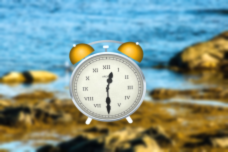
{"hour": 12, "minute": 30}
